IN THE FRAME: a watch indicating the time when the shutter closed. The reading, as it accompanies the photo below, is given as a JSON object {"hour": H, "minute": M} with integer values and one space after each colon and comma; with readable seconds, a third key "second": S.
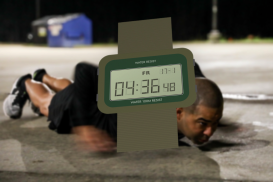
{"hour": 4, "minute": 36, "second": 48}
